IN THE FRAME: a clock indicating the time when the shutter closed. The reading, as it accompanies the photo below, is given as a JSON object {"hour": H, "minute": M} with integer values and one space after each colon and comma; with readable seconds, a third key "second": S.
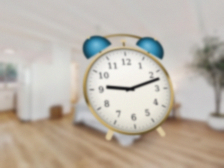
{"hour": 9, "minute": 12}
